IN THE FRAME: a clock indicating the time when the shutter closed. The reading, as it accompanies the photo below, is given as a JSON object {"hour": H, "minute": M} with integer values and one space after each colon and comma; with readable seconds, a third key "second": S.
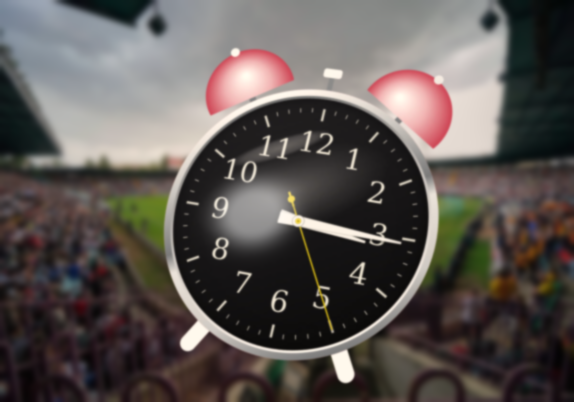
{"hour": 3, "minute": 15, "second": 25}
